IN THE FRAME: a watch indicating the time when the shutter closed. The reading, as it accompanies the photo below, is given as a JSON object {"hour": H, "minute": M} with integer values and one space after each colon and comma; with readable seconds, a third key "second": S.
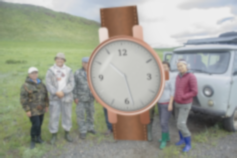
{"hour": 10, "minute": 28}
